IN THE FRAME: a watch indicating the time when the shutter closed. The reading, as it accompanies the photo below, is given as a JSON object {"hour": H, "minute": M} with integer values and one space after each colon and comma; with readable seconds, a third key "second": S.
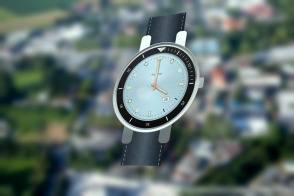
{"hour": 4, "minute": 0}
